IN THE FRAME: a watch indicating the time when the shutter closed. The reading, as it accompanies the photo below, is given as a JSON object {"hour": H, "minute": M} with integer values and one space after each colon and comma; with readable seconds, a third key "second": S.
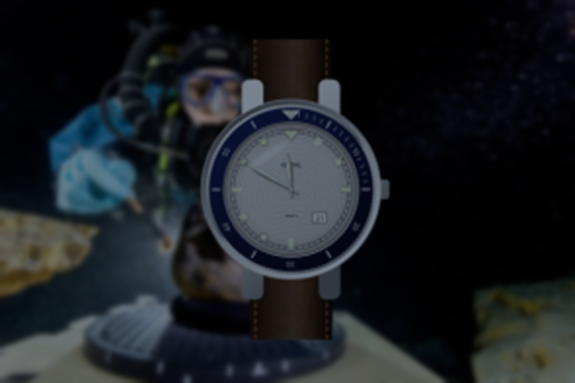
{"hour": 11, "minute": 50}
